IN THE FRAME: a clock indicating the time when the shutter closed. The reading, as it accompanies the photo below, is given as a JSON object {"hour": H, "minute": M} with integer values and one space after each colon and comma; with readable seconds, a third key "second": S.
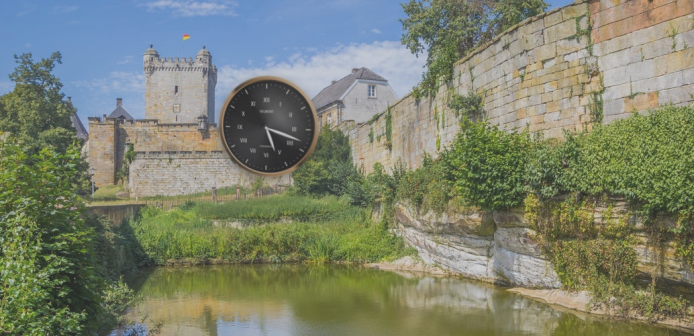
{"hour": 5, "minute": 18}
